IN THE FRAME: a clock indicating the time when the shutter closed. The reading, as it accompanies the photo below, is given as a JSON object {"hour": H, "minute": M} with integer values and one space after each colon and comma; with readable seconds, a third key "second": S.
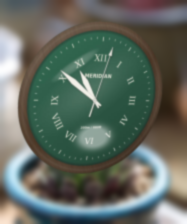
{"hour": 10, "minute": 51, "second": 2}
